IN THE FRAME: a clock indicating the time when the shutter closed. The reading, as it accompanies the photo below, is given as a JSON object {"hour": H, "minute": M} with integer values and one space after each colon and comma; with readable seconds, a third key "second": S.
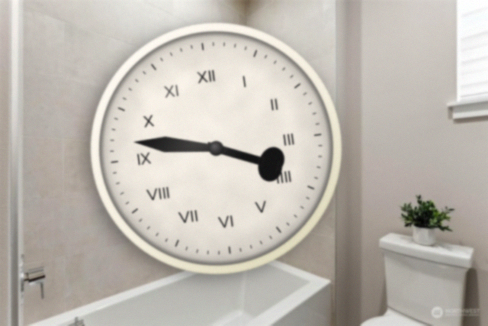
{"hour": 3, "minute": 47}
